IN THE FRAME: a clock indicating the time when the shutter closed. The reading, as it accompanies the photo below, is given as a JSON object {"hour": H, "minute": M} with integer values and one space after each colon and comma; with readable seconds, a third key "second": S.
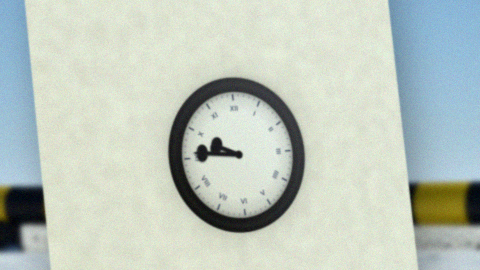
{"hour": 9, "minute": 46}
